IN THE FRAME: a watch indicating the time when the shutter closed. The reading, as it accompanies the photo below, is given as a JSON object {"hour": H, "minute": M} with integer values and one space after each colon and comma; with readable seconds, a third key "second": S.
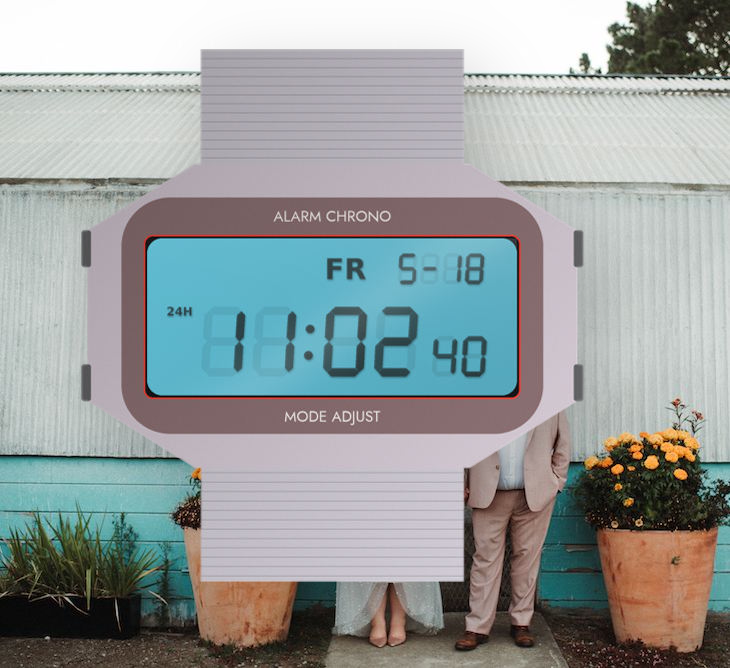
{"hour": 11, "minute": 2, "second": 40}
